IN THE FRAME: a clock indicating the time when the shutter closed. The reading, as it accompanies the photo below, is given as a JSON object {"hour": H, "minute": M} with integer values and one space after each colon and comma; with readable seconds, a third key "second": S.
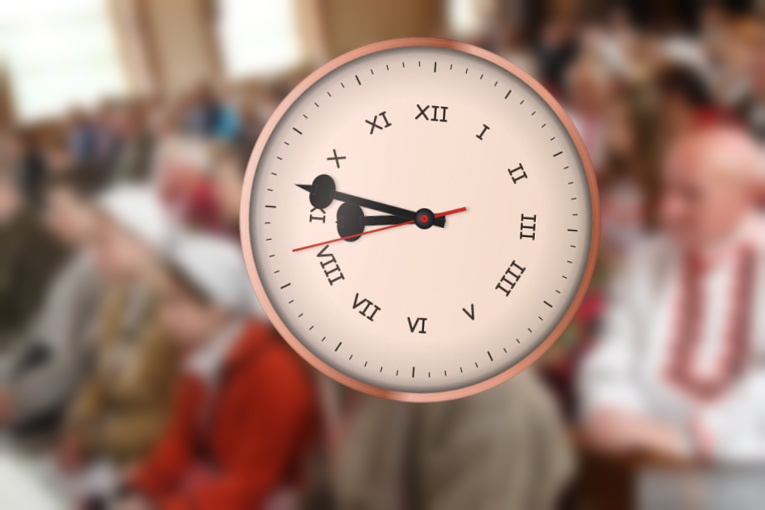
{"hour": 8, "minute": 46, "second": 42}
